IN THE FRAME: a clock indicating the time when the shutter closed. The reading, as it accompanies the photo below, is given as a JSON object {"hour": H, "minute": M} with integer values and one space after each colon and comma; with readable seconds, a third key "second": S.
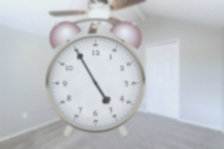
{"hour": 4, "minute": 55}
